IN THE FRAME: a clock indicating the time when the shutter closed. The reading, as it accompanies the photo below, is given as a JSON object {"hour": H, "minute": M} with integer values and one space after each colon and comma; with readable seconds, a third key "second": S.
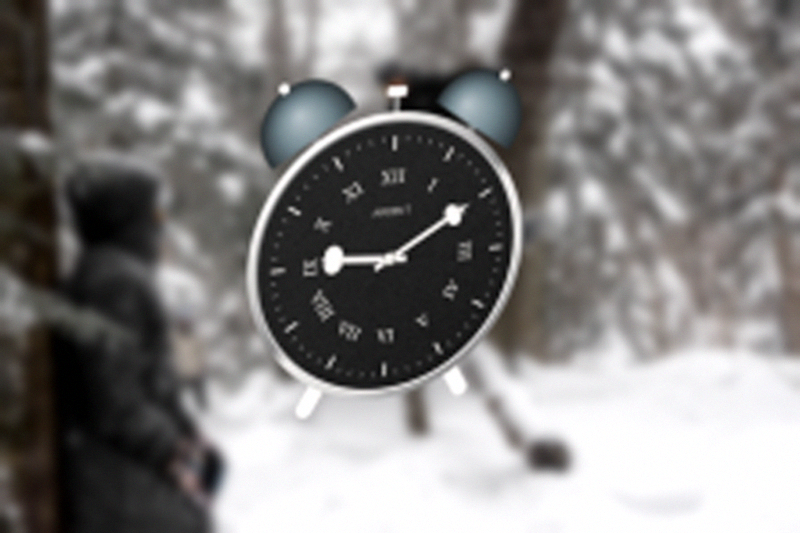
{"hour": 9, "minute": 10}
